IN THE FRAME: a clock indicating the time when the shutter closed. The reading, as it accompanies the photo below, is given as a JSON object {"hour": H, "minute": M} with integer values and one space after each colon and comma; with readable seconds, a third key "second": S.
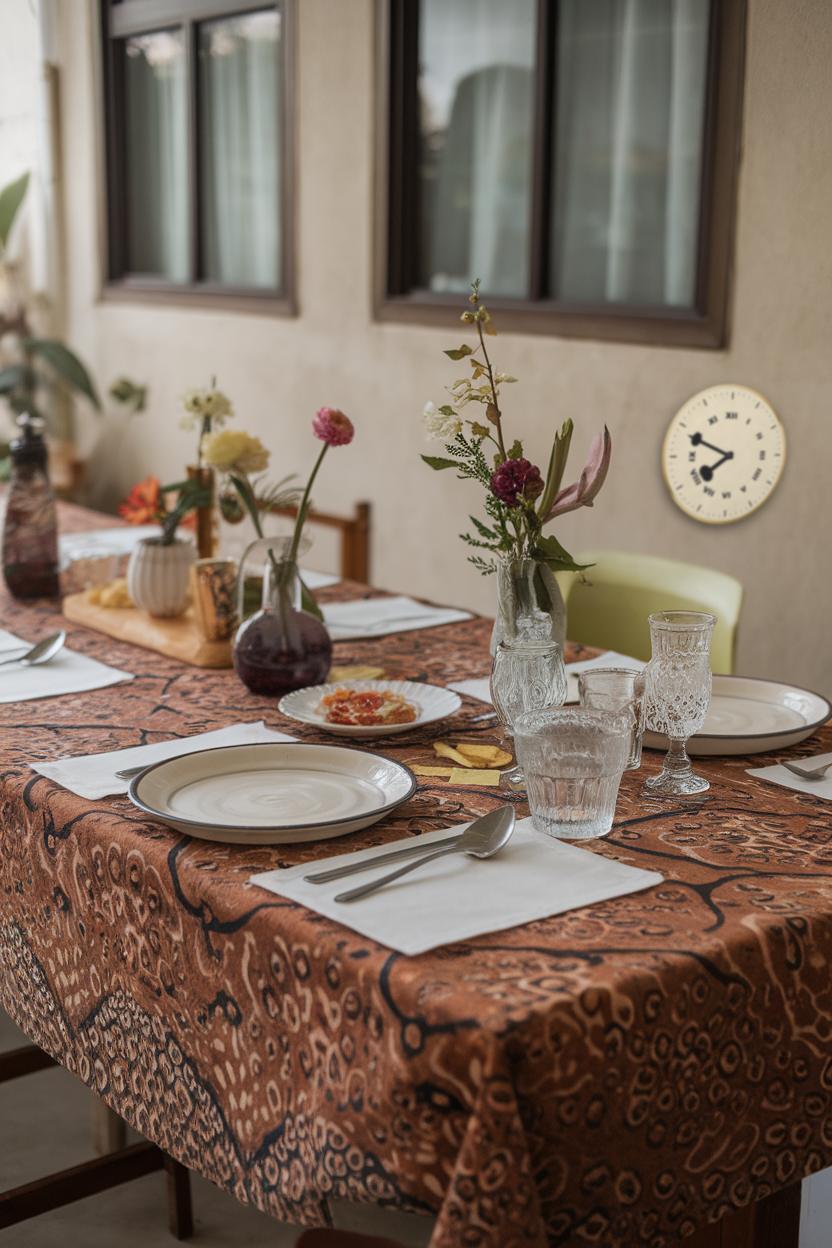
{"hour": 7, "minute": 49}
